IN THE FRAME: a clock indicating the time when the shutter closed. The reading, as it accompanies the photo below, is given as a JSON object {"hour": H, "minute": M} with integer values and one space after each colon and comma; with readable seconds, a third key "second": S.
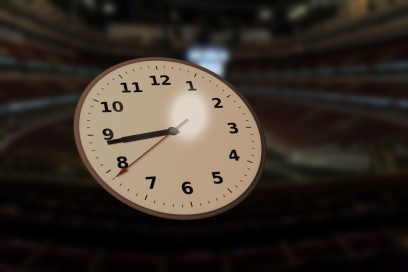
{"hour": 8, "minute": 43, "second": 39}
